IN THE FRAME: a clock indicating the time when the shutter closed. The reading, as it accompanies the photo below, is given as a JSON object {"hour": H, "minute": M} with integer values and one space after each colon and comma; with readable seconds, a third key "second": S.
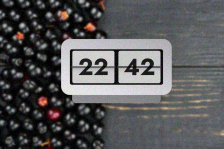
{"hour": 22, "minute": 42}
